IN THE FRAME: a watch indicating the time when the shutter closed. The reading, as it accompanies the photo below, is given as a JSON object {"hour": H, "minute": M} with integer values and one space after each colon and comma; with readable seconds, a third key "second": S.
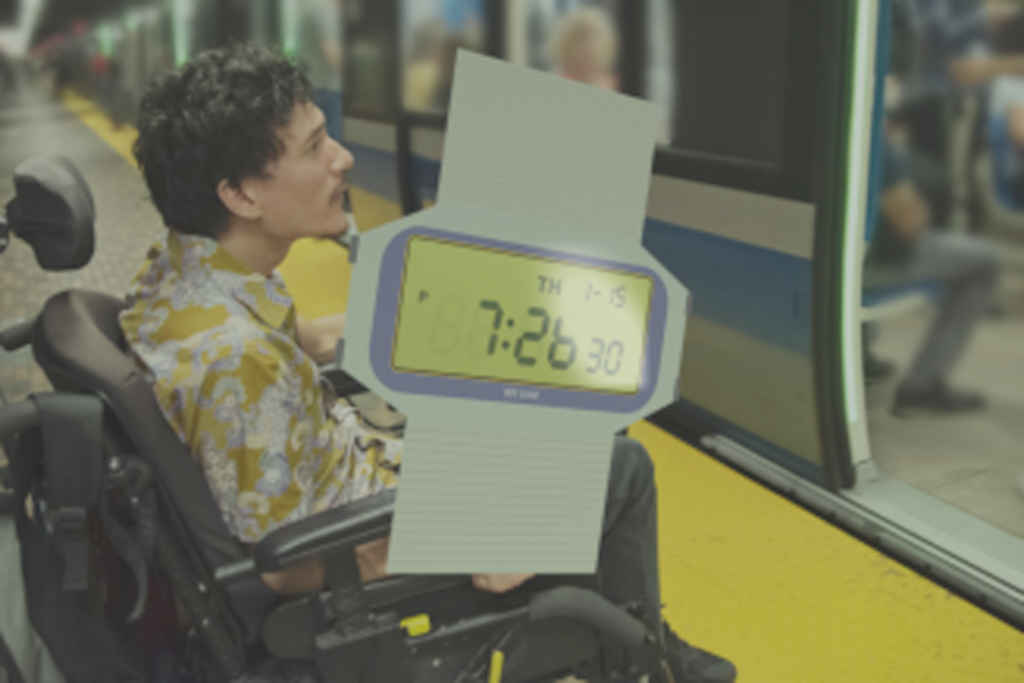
{"hour": 7, "minute": 26, "second": 30}
